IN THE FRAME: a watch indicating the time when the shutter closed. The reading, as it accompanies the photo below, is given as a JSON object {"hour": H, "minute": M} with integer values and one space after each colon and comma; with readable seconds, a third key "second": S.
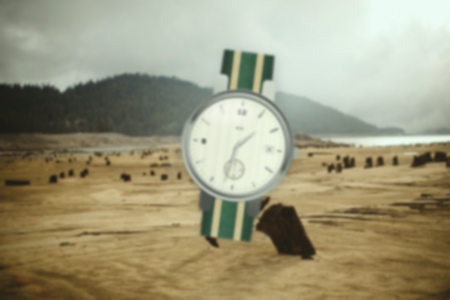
{"hour": 1, "minute": 32}
